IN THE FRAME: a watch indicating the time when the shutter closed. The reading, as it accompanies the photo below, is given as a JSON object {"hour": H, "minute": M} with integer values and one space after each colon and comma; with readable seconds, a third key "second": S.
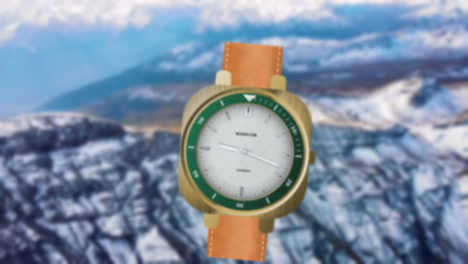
{"hour": 9, "minute": 18}
